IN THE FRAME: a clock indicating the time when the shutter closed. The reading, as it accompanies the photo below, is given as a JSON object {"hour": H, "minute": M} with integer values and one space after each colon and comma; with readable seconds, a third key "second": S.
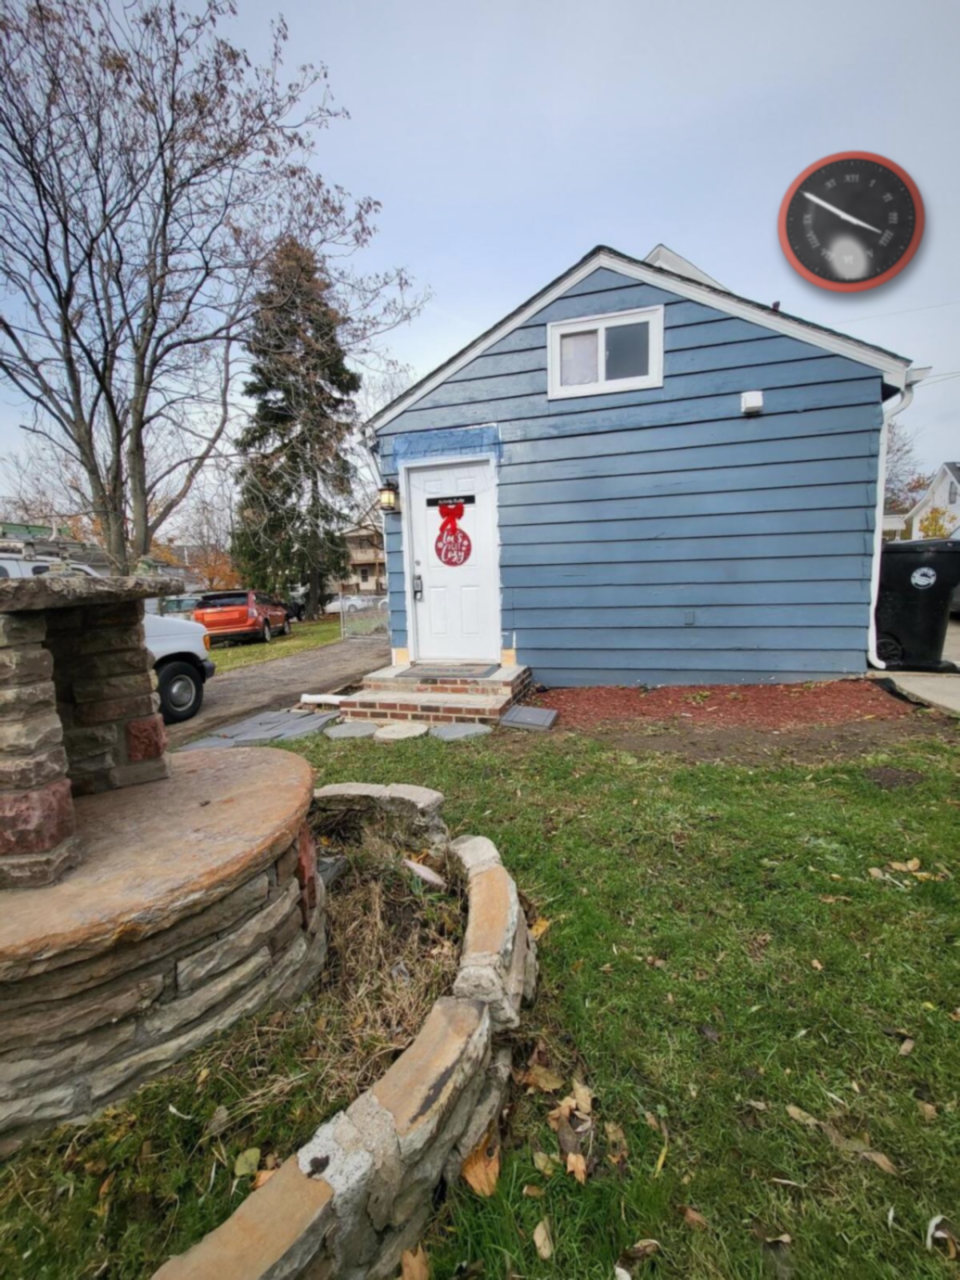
{"hour": 3, "minute": 50}
